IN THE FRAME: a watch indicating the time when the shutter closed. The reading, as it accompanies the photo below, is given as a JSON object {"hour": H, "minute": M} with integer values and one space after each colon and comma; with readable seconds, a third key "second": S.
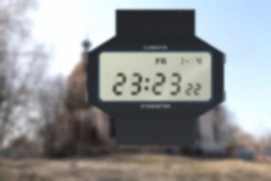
{"hour": 23, "minute": 23, "second": 22}
